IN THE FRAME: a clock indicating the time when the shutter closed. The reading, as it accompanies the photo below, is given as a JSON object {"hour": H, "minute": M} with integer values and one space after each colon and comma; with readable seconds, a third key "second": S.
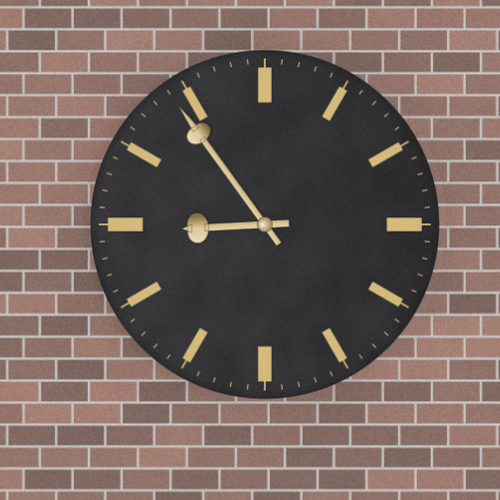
{"hour": 8, "minute": 54}
